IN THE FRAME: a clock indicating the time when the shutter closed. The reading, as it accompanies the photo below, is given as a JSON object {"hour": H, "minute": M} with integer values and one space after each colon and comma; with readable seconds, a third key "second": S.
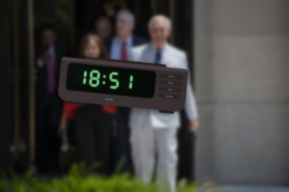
{"hour": 18, "minute": 51}
